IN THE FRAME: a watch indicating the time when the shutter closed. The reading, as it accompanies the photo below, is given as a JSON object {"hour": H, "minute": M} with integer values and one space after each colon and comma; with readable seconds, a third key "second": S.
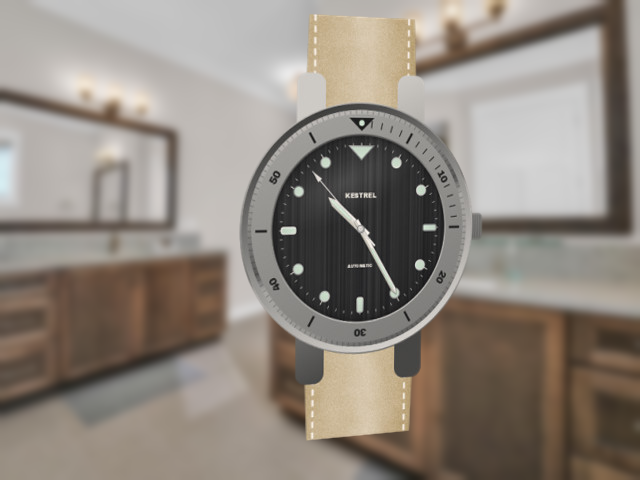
{"hour": 10, "minute": 24, "second": 53}
